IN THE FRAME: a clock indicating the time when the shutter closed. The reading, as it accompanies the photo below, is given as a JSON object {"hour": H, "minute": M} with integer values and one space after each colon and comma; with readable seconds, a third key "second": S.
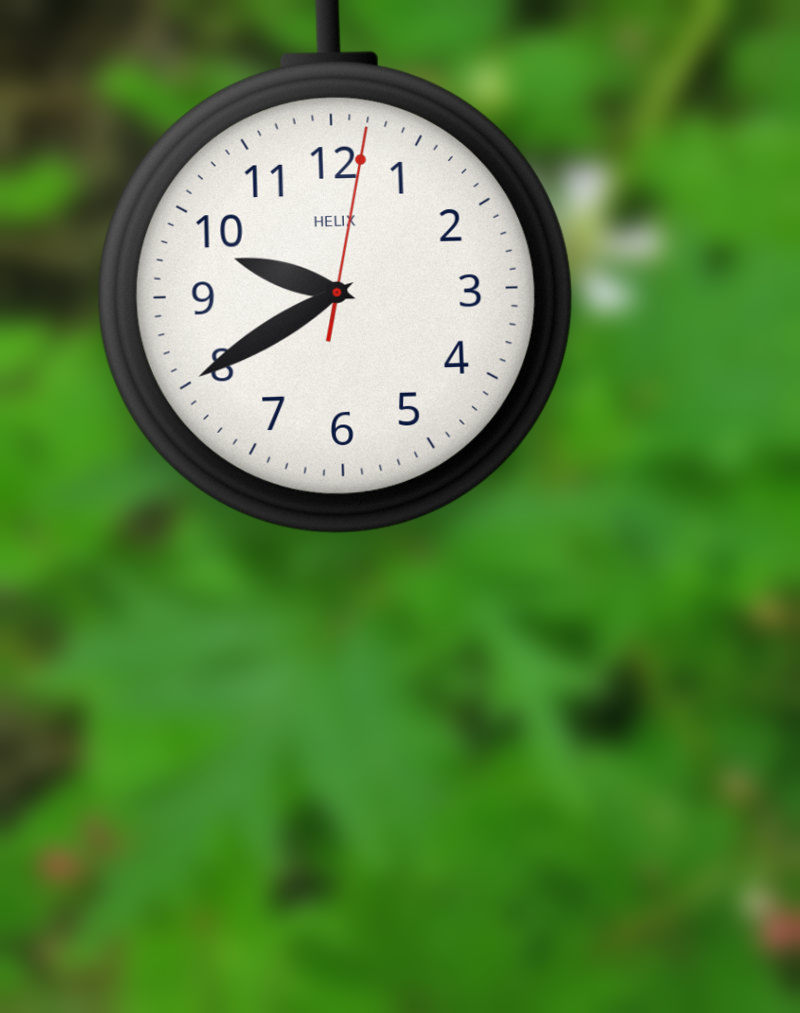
{"hour": 9, "minute": 40, "second": 2}
